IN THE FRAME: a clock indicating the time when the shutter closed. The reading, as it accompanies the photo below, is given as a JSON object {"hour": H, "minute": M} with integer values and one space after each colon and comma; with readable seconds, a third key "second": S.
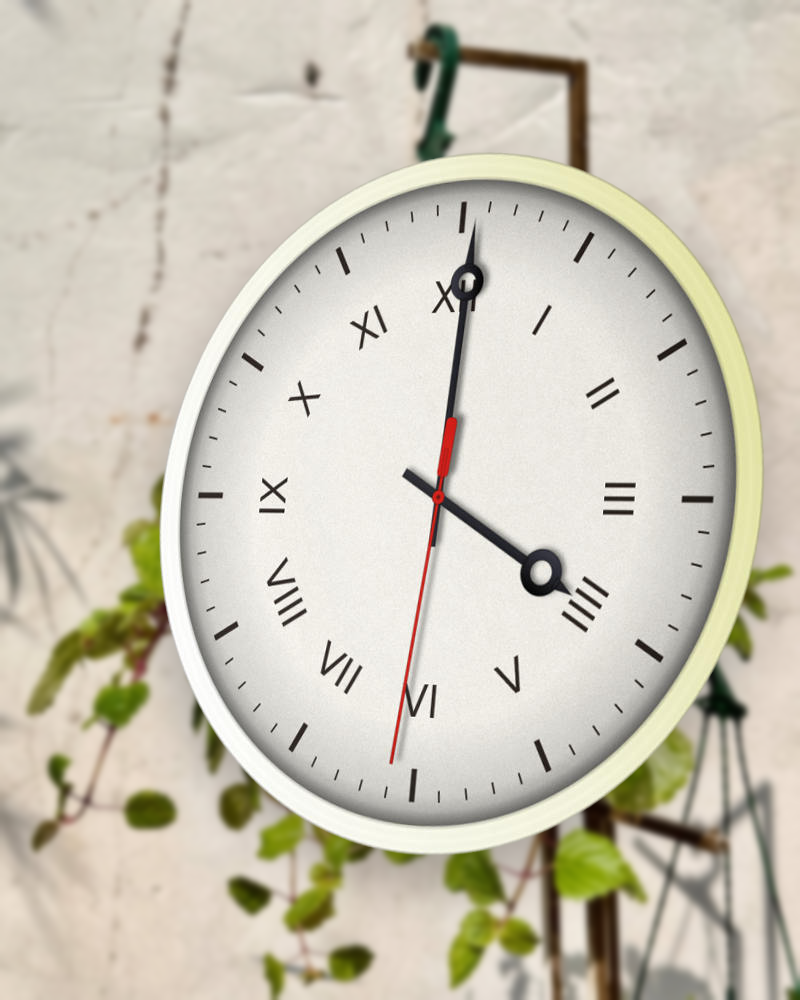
{"hour": 4, "minute": 0, "second": 31}
